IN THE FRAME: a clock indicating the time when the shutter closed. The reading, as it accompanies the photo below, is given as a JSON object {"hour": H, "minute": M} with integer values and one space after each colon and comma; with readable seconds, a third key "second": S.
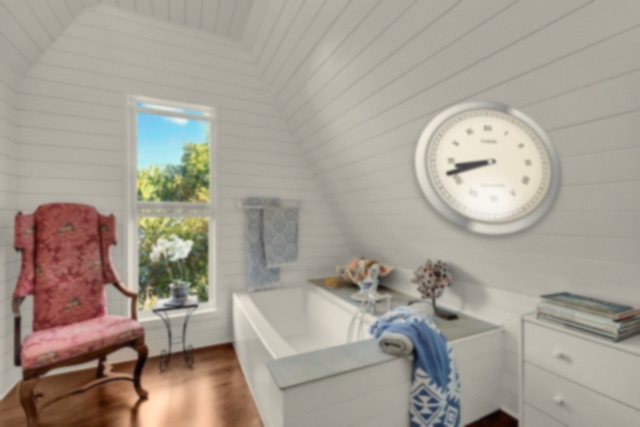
{"hour": 8, "minute": 42}
